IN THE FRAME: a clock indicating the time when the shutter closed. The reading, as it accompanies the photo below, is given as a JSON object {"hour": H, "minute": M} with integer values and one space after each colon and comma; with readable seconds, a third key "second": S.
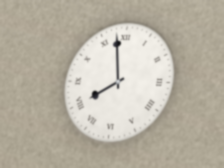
{"hour": 7, "minute": 58}
